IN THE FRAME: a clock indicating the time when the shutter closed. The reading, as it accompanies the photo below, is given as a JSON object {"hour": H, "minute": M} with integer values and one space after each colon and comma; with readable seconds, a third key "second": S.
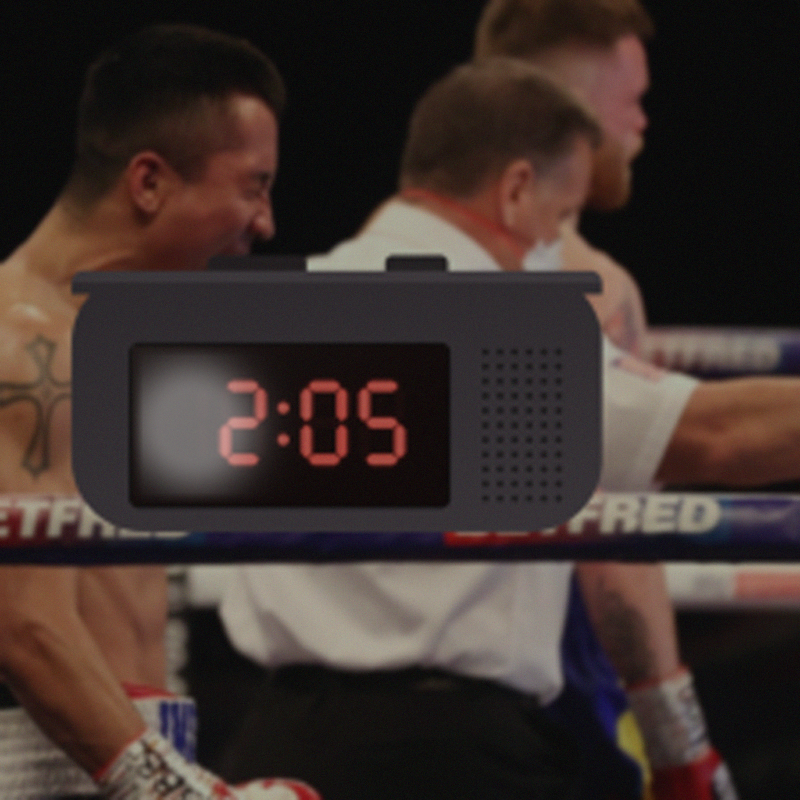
{"hour": 2, "minute": 5}
